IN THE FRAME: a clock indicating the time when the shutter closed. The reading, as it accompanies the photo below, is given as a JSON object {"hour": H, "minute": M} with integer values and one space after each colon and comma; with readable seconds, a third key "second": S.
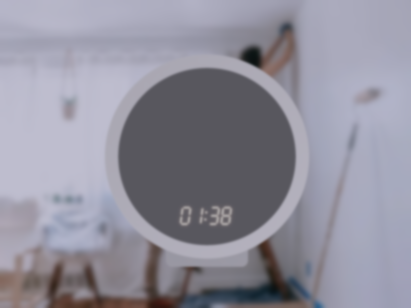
{"hour": 1, "minute": 38}
